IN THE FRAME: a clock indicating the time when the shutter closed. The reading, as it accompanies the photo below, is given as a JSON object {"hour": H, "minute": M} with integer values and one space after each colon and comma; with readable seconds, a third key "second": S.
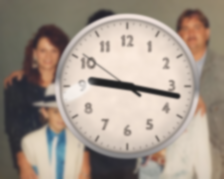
{"hour": 9, "minute": 16, "second": 51}
